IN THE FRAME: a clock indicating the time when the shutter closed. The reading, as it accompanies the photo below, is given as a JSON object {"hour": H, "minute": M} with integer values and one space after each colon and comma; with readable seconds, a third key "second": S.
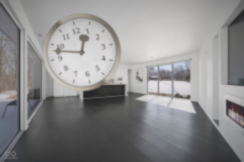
{"hour": 12, "minute": 48}
